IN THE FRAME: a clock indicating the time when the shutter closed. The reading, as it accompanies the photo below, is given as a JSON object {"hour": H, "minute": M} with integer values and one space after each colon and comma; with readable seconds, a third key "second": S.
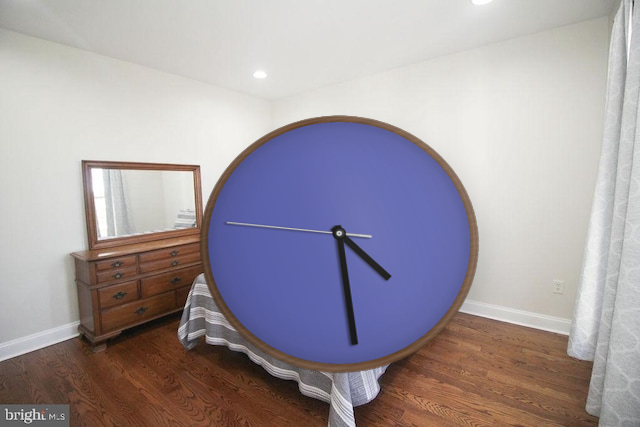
{"hour": 4, "minute": 28, "second": 46}
